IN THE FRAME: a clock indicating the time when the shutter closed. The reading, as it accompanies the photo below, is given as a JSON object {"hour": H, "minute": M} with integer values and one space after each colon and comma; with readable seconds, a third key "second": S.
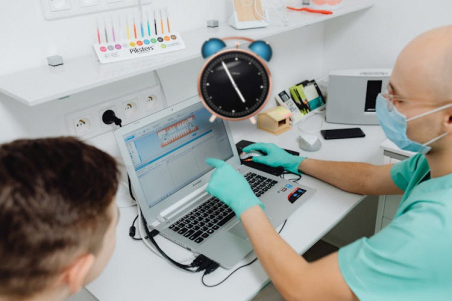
{"hour": 4, "minute": 55}
